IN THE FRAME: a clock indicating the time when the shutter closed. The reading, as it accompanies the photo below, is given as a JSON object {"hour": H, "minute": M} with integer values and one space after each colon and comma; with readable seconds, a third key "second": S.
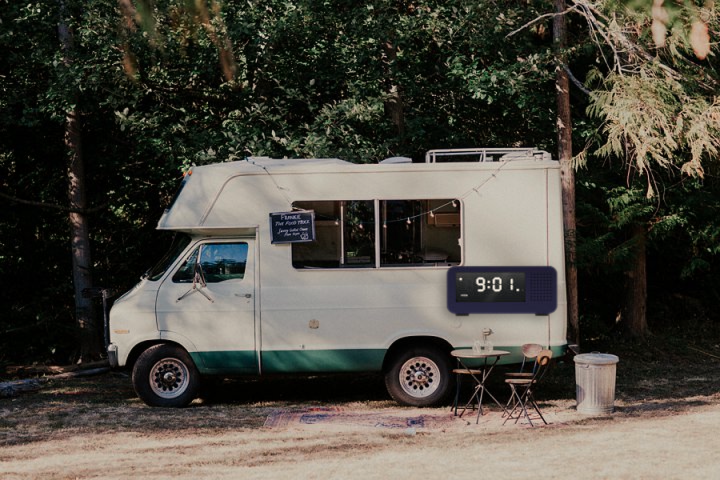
{"hour": 9, "minute": 1}
